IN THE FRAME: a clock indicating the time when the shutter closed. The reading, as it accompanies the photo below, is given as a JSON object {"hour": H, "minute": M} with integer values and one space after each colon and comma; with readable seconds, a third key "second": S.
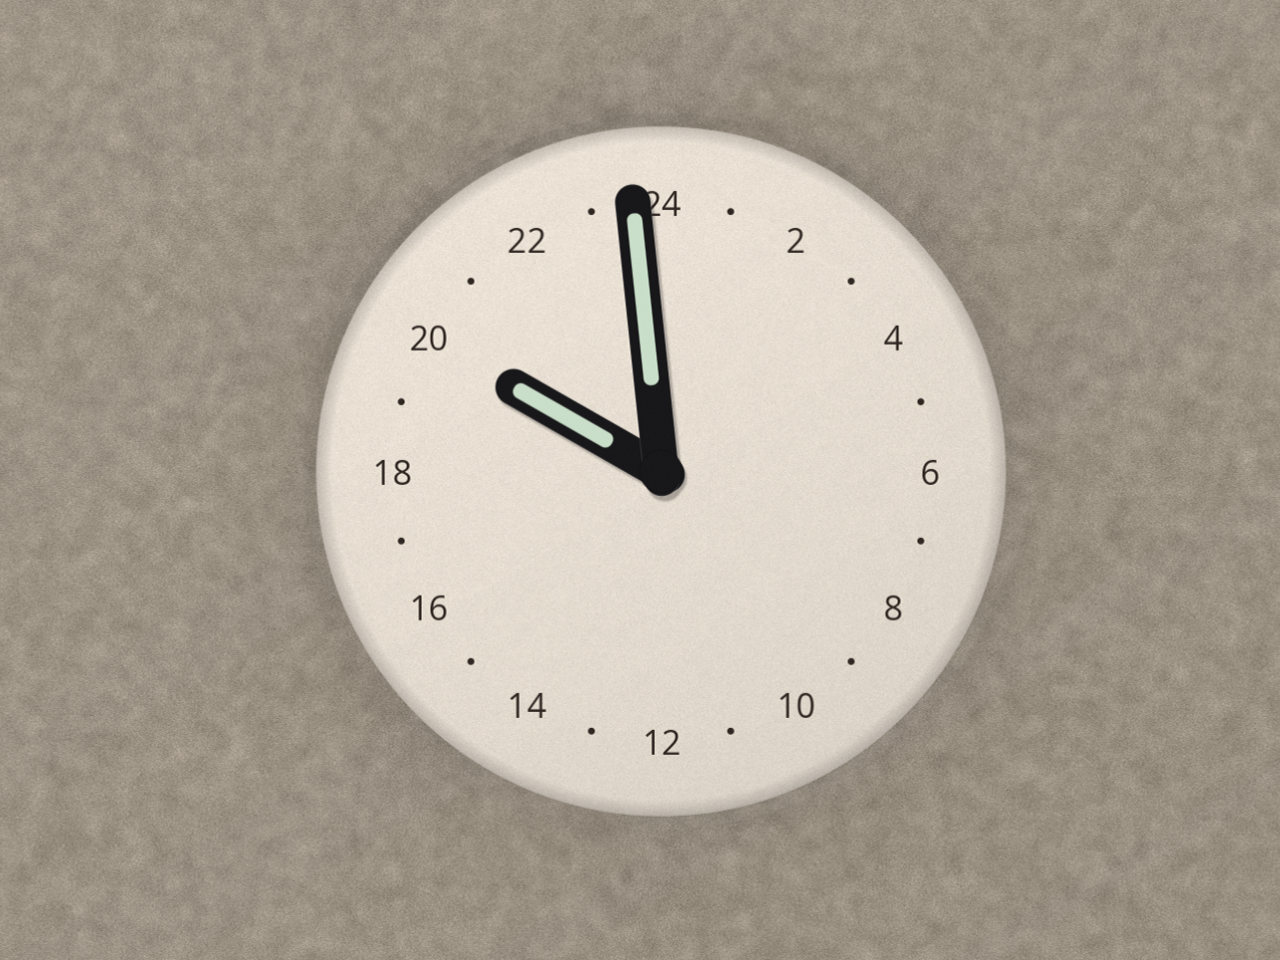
{"hour": 19, "minute": 59}
